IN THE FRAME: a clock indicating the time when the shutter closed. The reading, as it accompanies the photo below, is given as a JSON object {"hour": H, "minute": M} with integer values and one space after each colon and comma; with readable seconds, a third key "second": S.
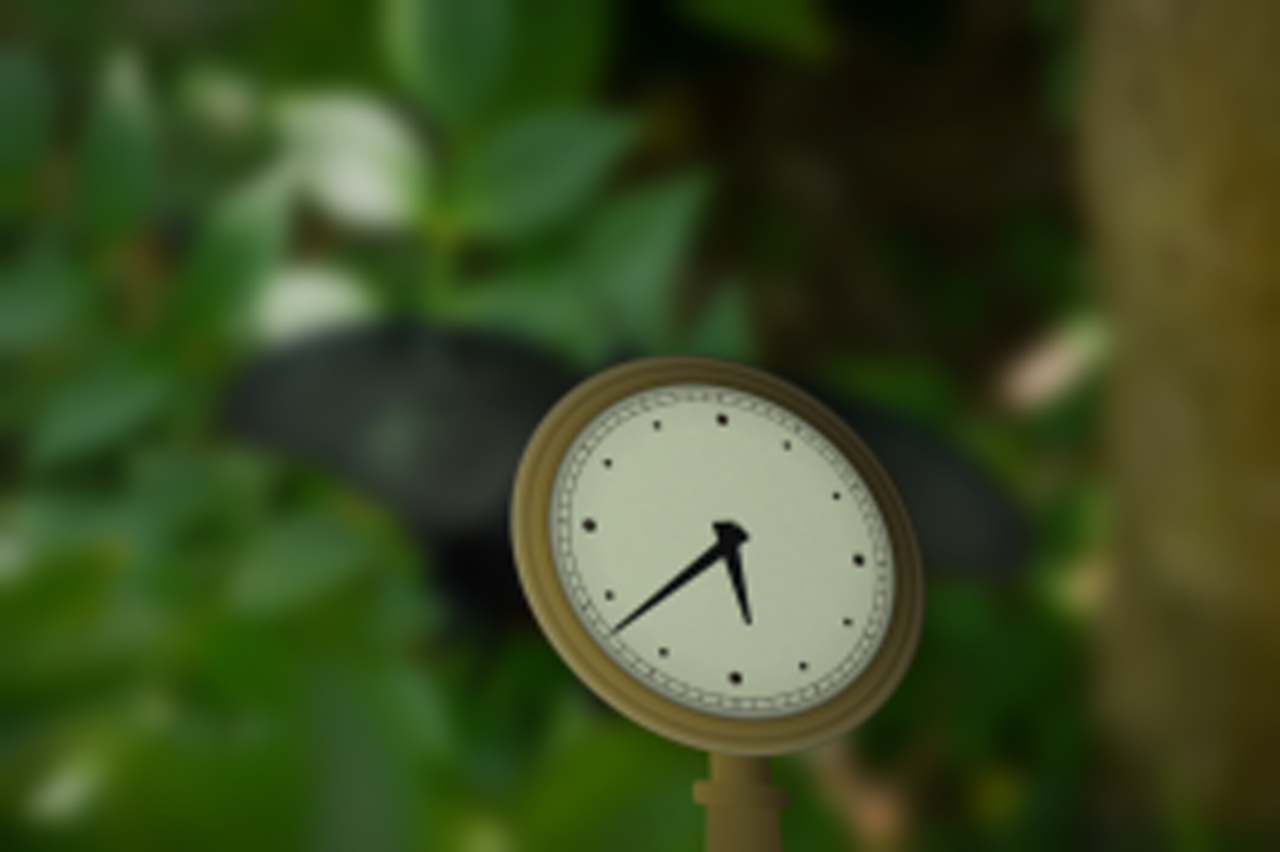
{"hour": 5, "minute": 38}
